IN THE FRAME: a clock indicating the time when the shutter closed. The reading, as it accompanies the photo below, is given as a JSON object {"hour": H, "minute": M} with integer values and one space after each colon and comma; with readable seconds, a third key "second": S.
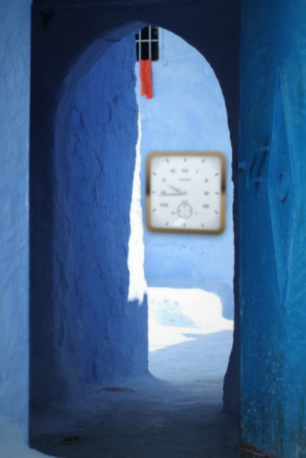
{"hour": 9, "minute": 44}
